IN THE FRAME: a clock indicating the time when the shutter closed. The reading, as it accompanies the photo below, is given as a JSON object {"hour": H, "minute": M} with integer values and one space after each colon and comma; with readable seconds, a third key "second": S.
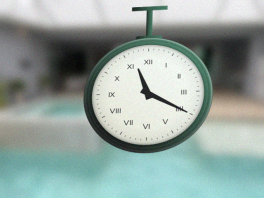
{"hour": 11, "minute": 20}
